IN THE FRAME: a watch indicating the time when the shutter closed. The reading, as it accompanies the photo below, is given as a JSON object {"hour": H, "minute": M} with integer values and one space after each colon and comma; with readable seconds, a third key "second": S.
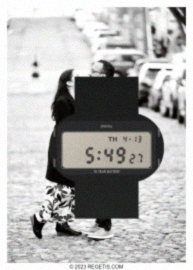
{"hour": 5, "minute": 49, "second": 27}
